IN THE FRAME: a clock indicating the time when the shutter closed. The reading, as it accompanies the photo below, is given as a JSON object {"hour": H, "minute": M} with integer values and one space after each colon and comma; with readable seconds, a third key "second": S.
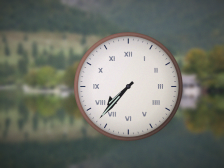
{"hour": 7, "minute": 37}
